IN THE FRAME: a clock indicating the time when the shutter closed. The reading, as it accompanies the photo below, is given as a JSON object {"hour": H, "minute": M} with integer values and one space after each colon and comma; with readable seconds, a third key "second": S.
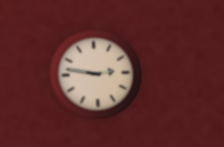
{"hour": 2, "minute": 47}
